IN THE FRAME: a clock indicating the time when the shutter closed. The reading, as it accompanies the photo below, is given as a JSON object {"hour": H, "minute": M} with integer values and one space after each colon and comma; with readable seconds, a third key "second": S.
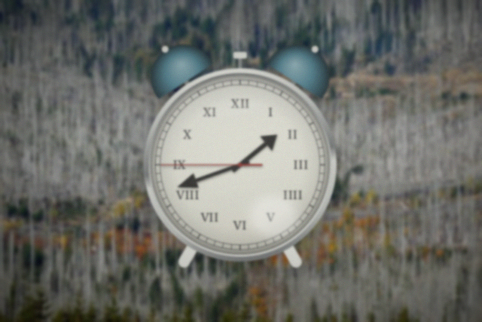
{"hour": 1, "minute": 41, "second": 45}
